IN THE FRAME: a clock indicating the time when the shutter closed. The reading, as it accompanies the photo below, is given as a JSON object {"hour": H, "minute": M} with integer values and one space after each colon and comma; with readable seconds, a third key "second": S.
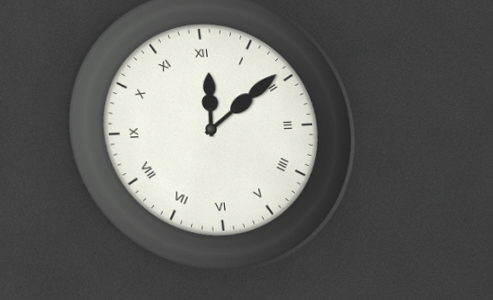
{"hour": 12, "minute": 9}
